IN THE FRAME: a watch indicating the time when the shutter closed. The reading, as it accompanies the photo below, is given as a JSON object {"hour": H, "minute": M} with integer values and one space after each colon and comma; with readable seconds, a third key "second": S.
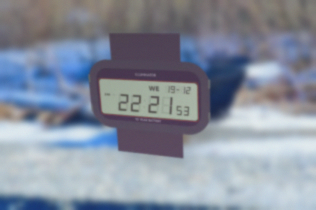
{"hour": 22, "minute": 21}
